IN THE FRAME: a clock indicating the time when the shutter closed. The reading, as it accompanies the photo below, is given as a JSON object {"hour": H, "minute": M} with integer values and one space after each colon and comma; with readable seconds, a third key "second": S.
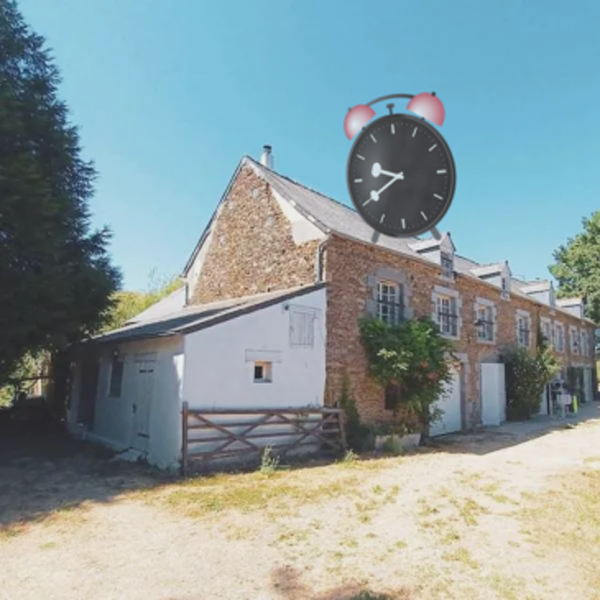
{"hour": 9, "minute": 40}
